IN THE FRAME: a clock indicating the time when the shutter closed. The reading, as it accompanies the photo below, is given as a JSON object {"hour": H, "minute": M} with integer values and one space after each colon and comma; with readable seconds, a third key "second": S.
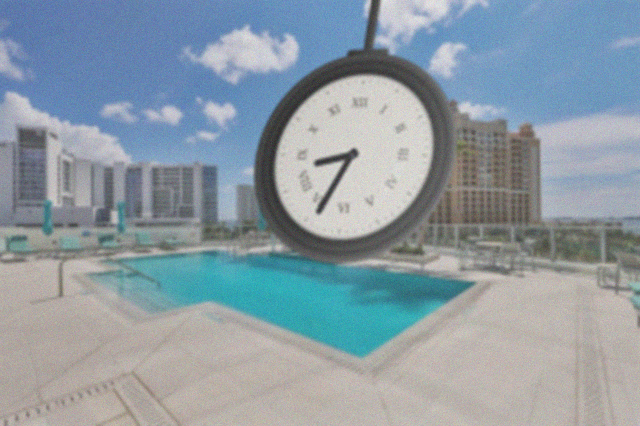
{"hour": 8, "minute": 34}
